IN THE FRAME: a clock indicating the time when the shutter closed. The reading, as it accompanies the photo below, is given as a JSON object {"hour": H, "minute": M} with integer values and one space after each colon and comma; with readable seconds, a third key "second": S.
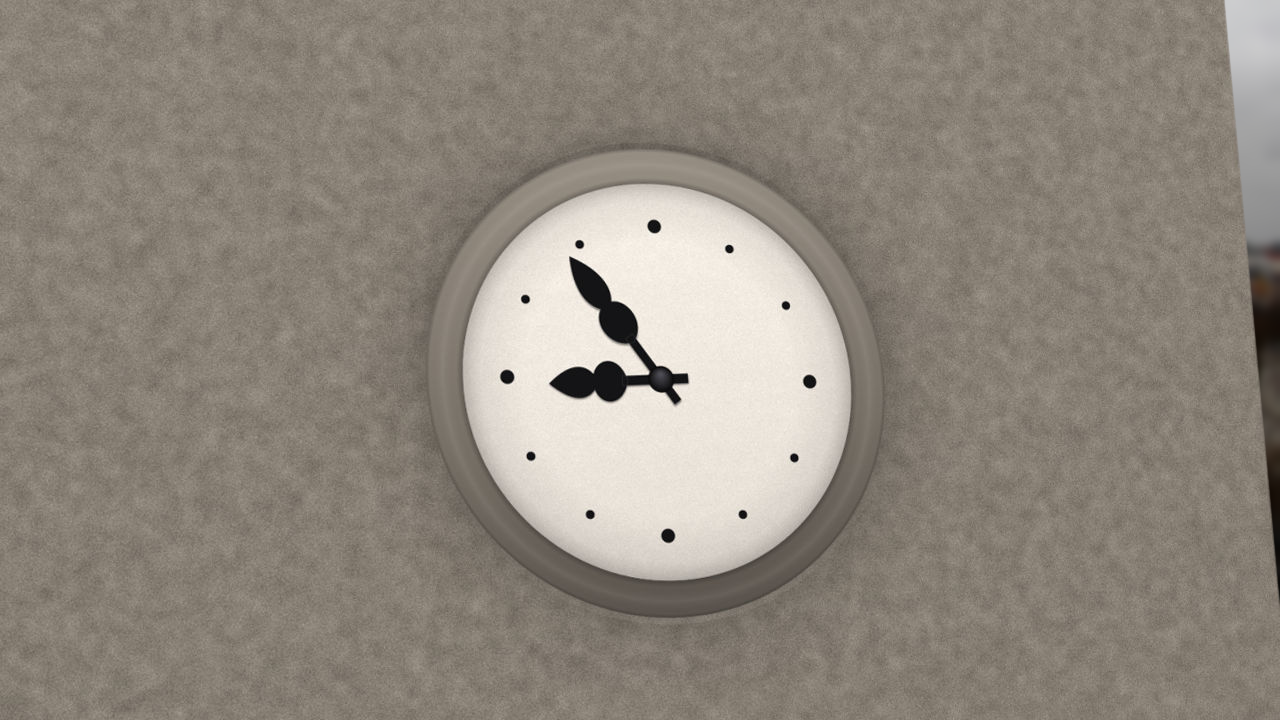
{"hour": 8, "minute": 54}
